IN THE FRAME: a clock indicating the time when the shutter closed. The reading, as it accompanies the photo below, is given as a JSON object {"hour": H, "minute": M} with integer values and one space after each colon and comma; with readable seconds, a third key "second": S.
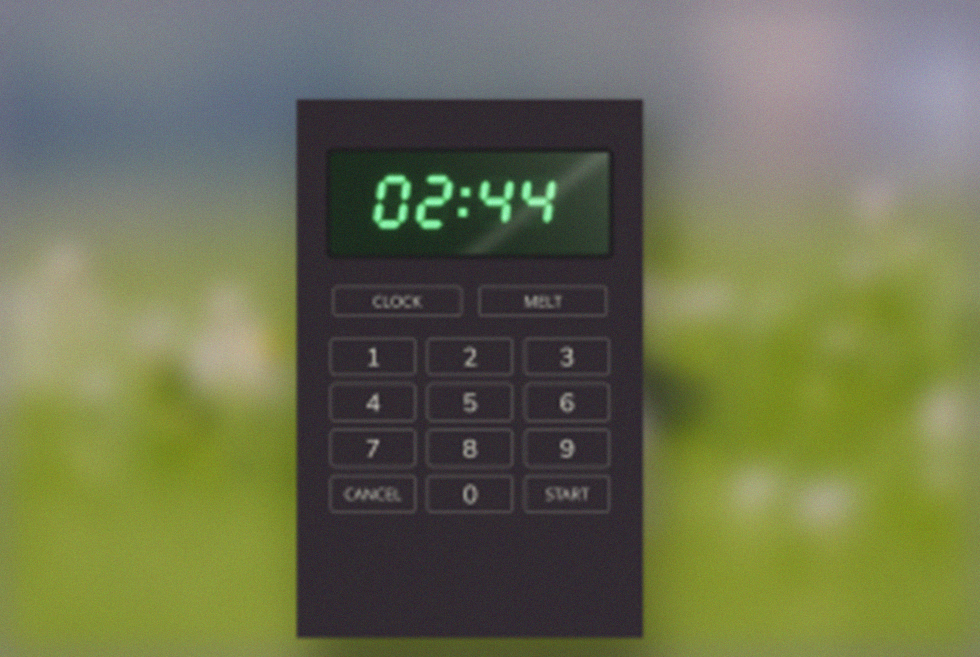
{"hour": 2, "minute": 44}
